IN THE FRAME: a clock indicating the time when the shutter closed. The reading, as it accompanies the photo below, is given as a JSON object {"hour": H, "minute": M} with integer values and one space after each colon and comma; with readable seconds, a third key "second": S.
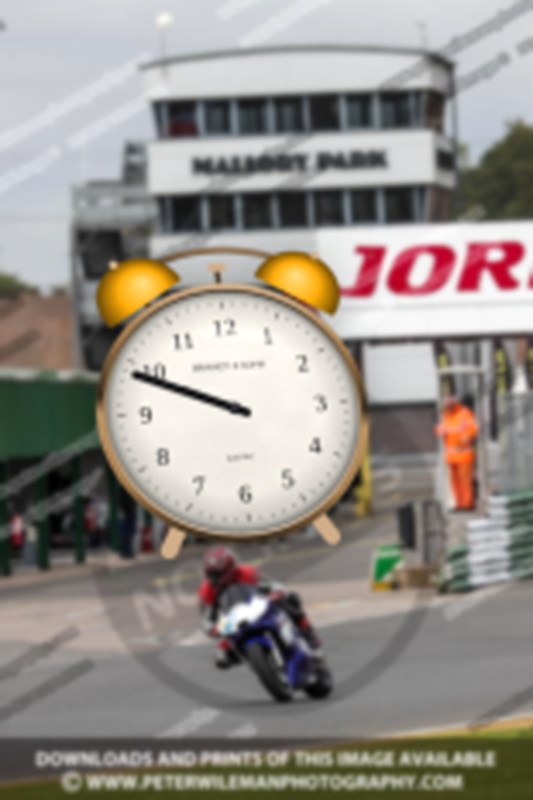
{"hour": 9, "minute": 49}
